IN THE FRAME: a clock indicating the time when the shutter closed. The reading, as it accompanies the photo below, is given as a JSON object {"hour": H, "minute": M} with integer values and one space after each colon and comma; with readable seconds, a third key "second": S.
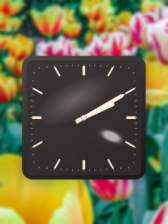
{"hour": 2, "minute": 10}
